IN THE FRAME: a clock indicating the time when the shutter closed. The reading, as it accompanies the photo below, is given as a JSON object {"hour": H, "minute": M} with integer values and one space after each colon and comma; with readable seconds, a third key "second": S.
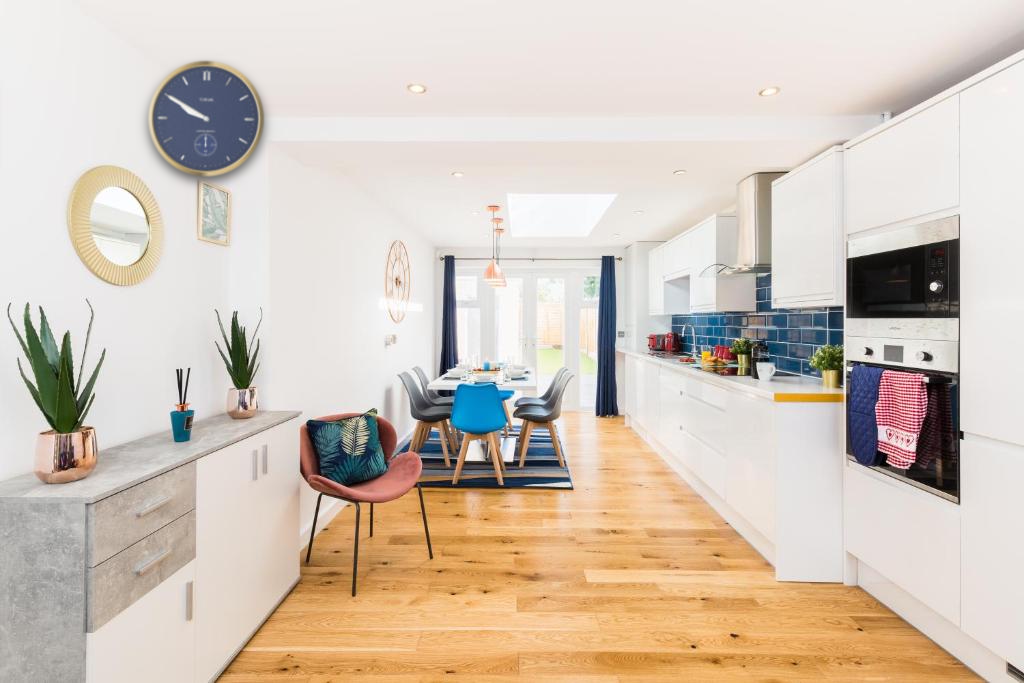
{"hour": 9, "minute": 50}
